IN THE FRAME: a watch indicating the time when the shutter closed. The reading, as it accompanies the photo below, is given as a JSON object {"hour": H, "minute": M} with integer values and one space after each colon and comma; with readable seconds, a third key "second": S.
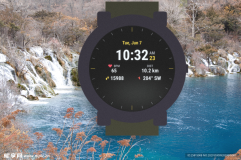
{"hour": 10, "minute": 32}
